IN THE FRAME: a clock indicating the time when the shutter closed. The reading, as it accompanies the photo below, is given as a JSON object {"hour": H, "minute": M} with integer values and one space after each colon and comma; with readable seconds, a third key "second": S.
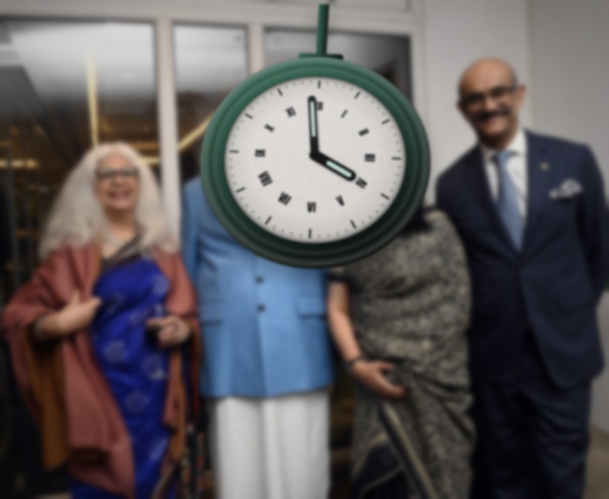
{"hour": 3, "minute": 59}
